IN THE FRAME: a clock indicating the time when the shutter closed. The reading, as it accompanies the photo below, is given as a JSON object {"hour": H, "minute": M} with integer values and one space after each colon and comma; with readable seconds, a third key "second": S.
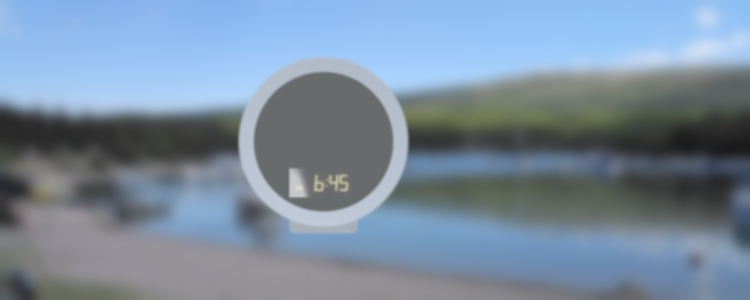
{"hour": 6, "minute": 45}
